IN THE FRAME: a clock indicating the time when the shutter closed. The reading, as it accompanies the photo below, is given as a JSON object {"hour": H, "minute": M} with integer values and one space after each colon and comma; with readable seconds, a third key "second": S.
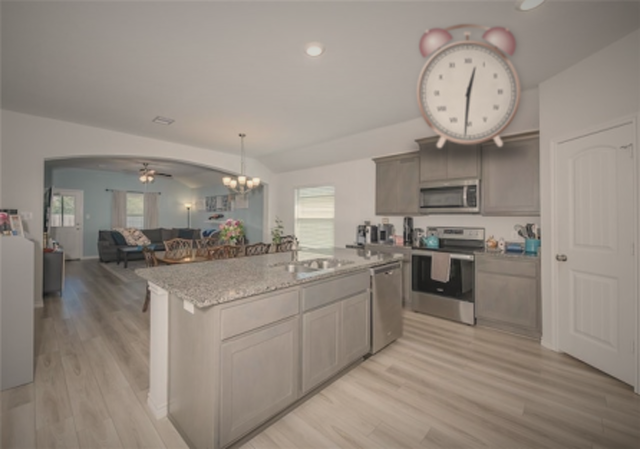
{"hour": 12, "minute": 31}
